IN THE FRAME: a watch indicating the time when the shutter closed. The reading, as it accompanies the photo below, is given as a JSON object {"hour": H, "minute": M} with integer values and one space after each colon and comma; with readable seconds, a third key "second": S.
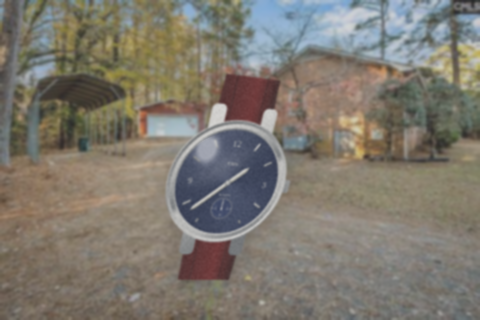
{"hour": 1, "minute": 38}
